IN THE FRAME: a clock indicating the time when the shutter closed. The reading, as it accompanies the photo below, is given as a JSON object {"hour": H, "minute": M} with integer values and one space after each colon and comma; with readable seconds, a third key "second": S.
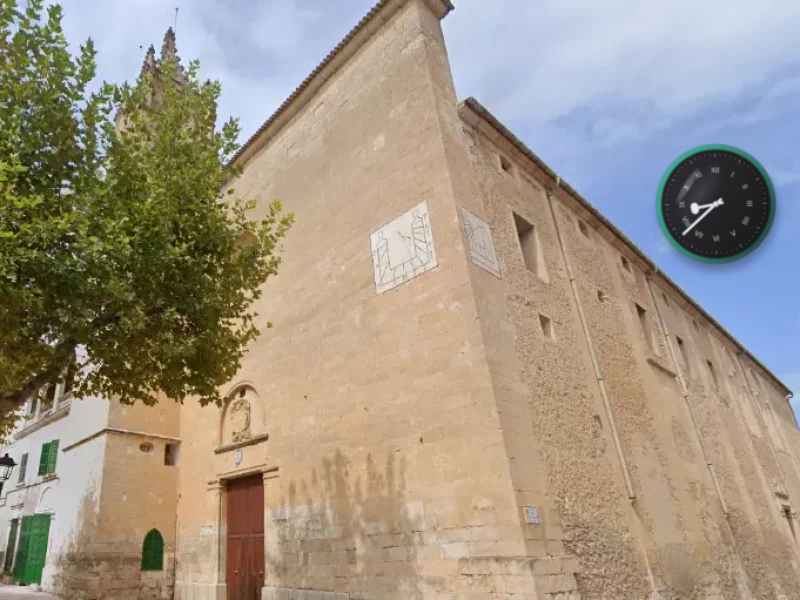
{"hour": 8, "minute": 38}
